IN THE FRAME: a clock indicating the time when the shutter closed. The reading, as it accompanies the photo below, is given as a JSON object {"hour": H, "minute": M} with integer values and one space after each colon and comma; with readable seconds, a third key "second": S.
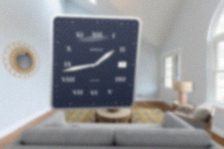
{"hour": 1, "minute": 43}
